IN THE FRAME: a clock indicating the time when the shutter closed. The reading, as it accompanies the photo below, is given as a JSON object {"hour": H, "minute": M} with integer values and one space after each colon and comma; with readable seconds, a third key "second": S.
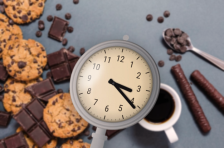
{"hour": 3, "minute": 21}
